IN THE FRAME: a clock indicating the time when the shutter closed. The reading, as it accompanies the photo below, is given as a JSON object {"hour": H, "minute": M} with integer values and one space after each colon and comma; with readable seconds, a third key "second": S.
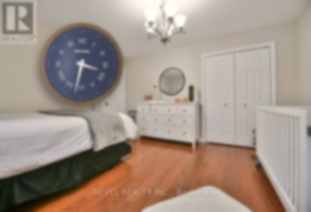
{"hour": 3, "minute": 32}
